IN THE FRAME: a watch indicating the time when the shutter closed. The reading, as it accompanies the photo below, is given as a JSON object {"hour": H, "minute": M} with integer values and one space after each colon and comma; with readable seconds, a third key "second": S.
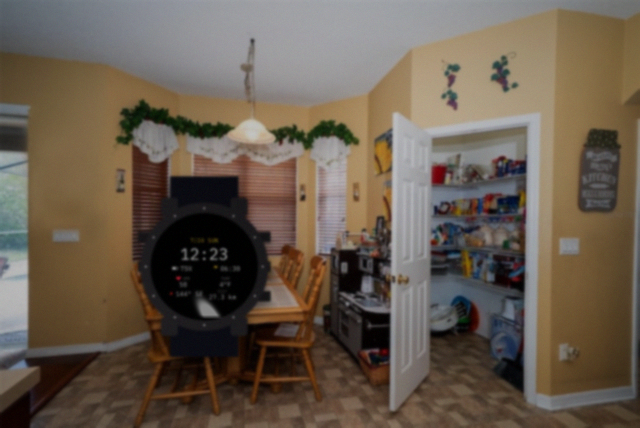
{"hour": 12, "minute": 23}
